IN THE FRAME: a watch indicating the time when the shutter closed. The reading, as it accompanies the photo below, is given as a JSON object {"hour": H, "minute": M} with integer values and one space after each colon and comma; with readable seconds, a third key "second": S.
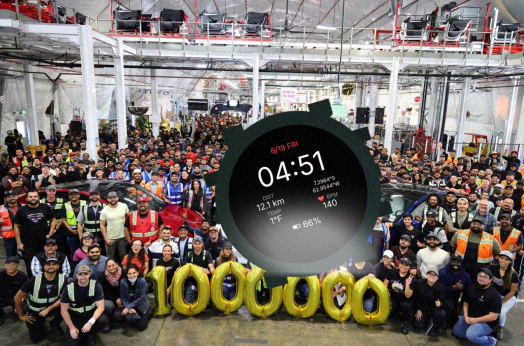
{"hour": 4, "minute": 51}
